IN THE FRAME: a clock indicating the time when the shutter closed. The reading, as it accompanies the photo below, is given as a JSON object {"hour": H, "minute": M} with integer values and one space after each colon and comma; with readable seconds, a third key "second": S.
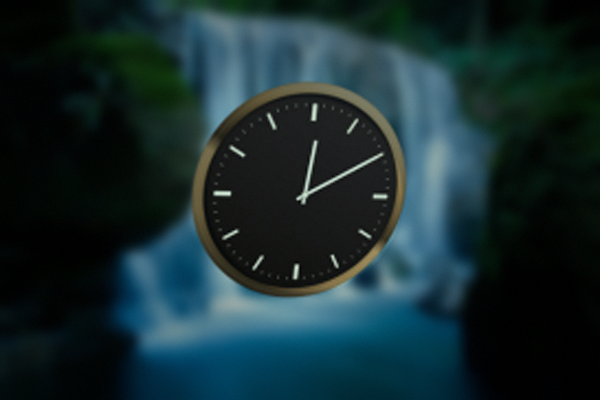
{"hour": 12, "minute": 10}
